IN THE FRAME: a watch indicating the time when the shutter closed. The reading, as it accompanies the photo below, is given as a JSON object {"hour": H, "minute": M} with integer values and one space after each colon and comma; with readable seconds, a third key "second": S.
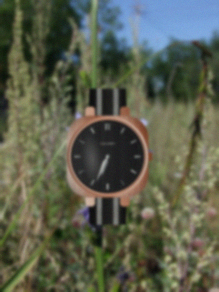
{"hour": 6, "minute": 34}
